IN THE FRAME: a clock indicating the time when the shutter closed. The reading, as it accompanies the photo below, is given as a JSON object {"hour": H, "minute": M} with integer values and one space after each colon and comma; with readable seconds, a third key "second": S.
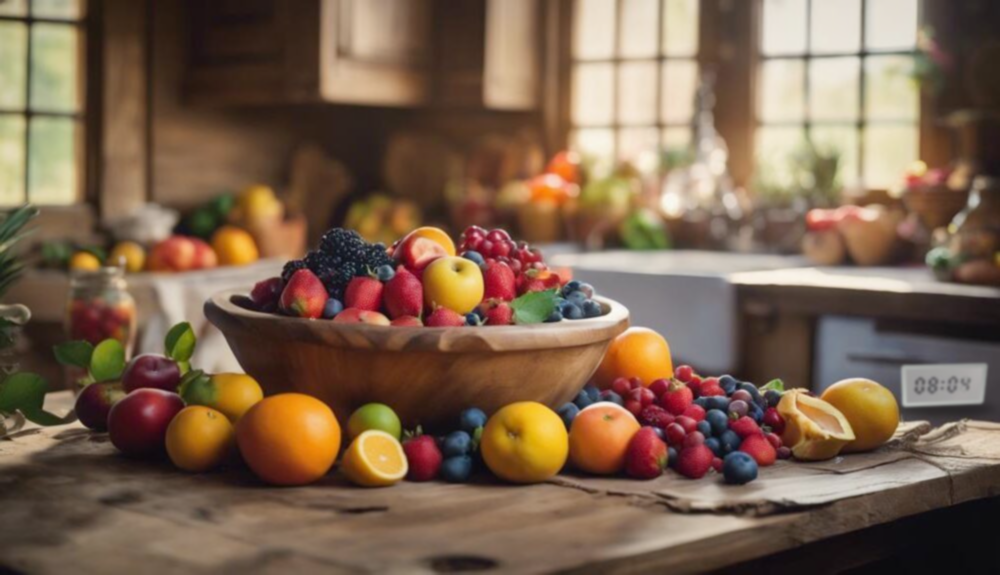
{"hour": 8, "minute": 4}
